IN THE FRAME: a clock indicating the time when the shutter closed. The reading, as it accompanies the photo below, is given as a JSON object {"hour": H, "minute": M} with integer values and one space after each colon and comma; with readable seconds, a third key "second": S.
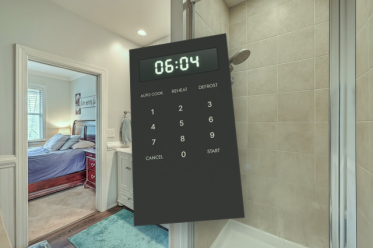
{"hour": 6, "minute": 4}
